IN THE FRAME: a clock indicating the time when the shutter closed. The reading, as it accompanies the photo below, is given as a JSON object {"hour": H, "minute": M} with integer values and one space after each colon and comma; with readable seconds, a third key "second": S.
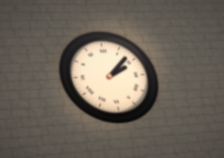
{"hour": 2, "minute": 8}
